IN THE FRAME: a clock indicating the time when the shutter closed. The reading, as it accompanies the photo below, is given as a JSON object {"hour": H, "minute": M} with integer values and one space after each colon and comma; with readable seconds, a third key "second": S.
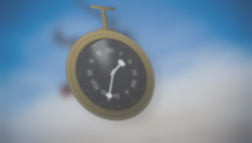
{"hour": 1, "minute": 33}
